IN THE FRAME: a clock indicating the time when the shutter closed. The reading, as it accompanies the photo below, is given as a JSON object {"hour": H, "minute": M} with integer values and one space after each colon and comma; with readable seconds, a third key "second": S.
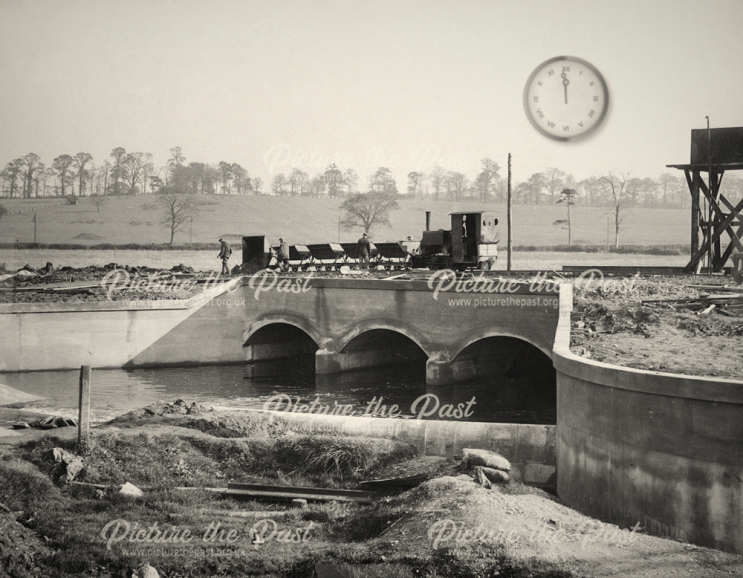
{"hour": 11, "minute": 59}
